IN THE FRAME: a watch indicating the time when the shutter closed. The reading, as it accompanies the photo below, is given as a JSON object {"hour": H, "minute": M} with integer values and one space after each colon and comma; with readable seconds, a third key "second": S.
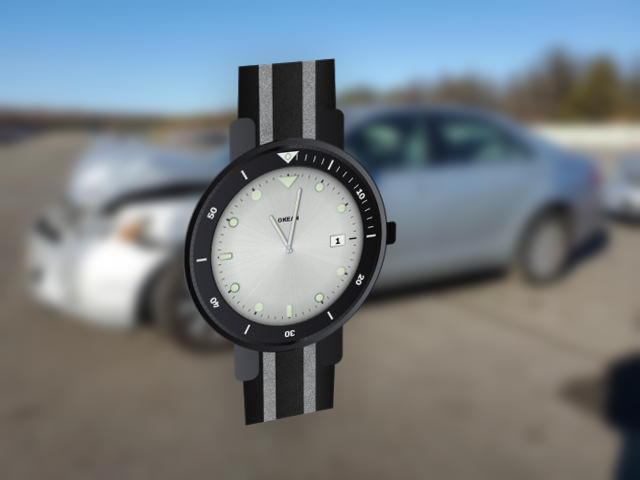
{"hour": 11, "minute": 2}
